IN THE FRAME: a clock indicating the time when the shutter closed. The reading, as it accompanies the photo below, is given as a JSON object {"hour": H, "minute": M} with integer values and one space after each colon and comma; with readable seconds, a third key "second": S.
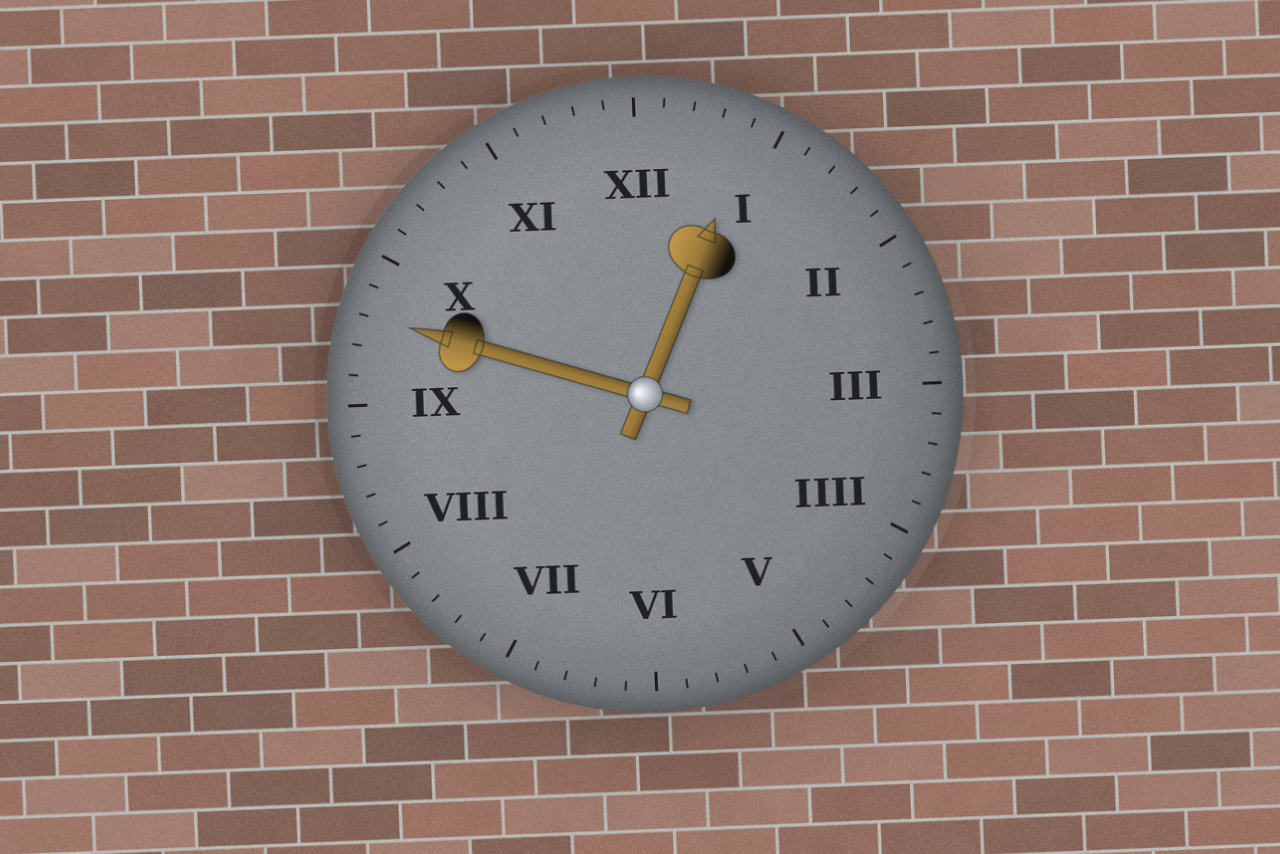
{"hour": 12, "minute": 48}
